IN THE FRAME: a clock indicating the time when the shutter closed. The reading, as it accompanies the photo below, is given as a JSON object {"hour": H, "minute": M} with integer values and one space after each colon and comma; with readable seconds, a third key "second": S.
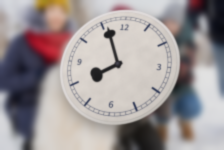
{"hour": 7, "minute": 56}
